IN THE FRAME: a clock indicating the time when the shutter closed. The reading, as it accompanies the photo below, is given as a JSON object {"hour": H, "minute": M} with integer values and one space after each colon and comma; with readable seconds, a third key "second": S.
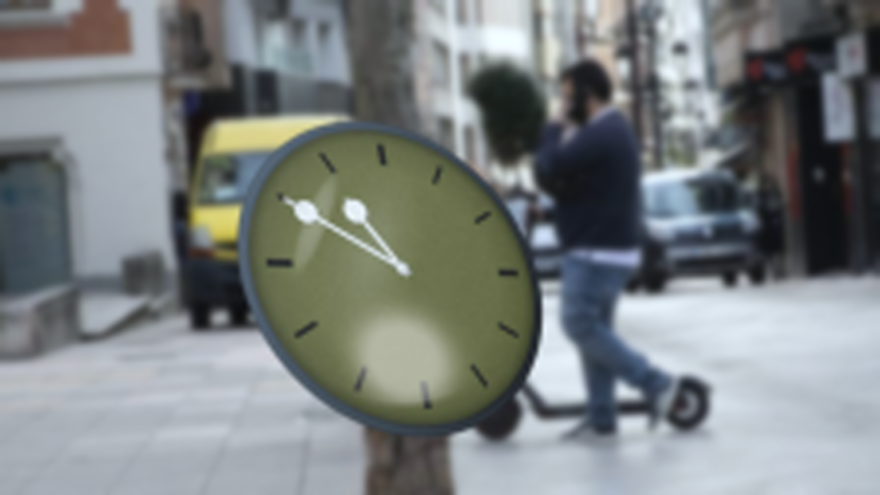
{"hour": 10, "minute": 50}
